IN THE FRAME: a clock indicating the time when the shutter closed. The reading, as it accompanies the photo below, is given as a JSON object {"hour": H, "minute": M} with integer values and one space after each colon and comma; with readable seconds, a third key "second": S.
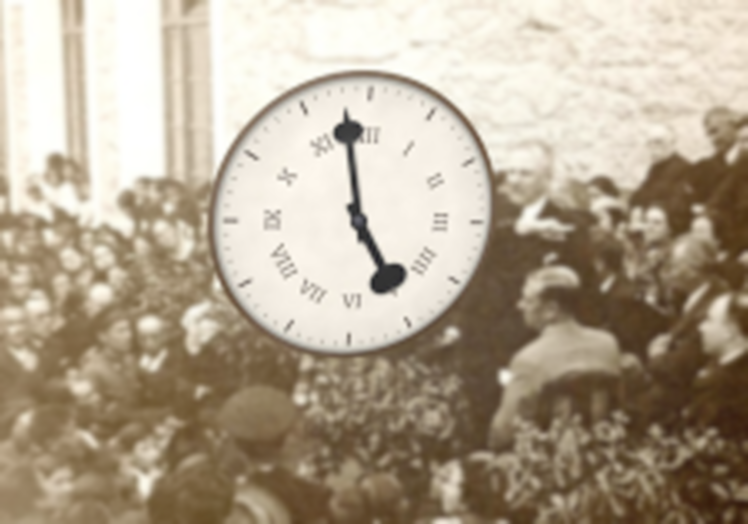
{"hour": 4, "minute": 58}
